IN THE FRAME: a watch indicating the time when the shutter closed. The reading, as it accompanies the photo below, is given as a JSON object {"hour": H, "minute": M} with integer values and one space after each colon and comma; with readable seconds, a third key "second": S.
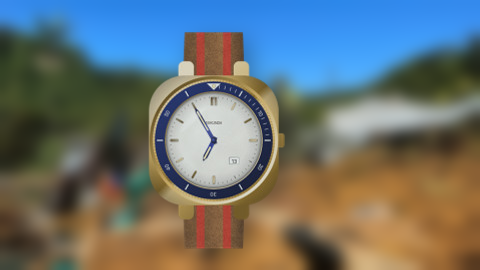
{"hour": 6, "minute": 55}
